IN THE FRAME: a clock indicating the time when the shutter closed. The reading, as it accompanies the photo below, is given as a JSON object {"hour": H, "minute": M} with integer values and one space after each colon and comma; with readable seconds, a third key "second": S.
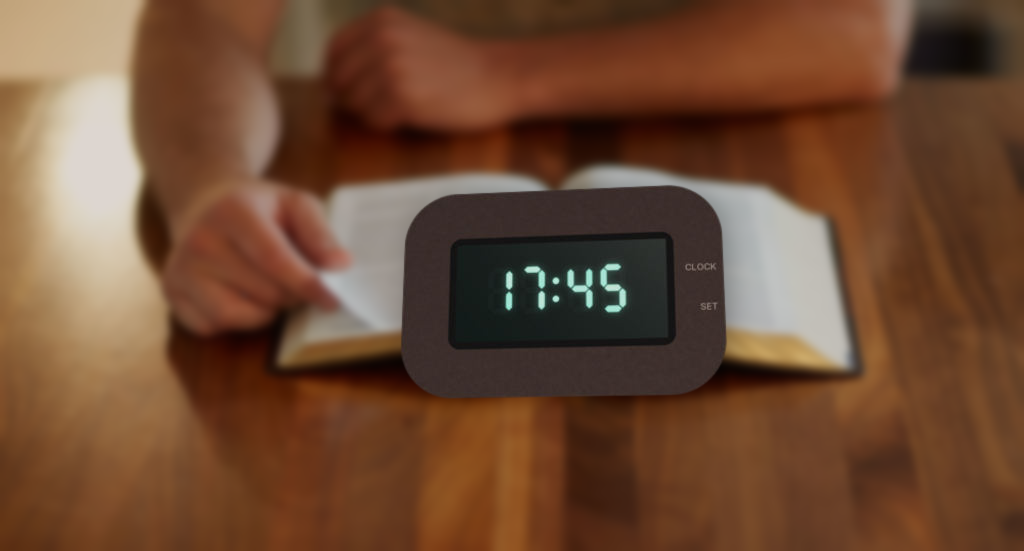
{"hour": 17, "minute": 45}
